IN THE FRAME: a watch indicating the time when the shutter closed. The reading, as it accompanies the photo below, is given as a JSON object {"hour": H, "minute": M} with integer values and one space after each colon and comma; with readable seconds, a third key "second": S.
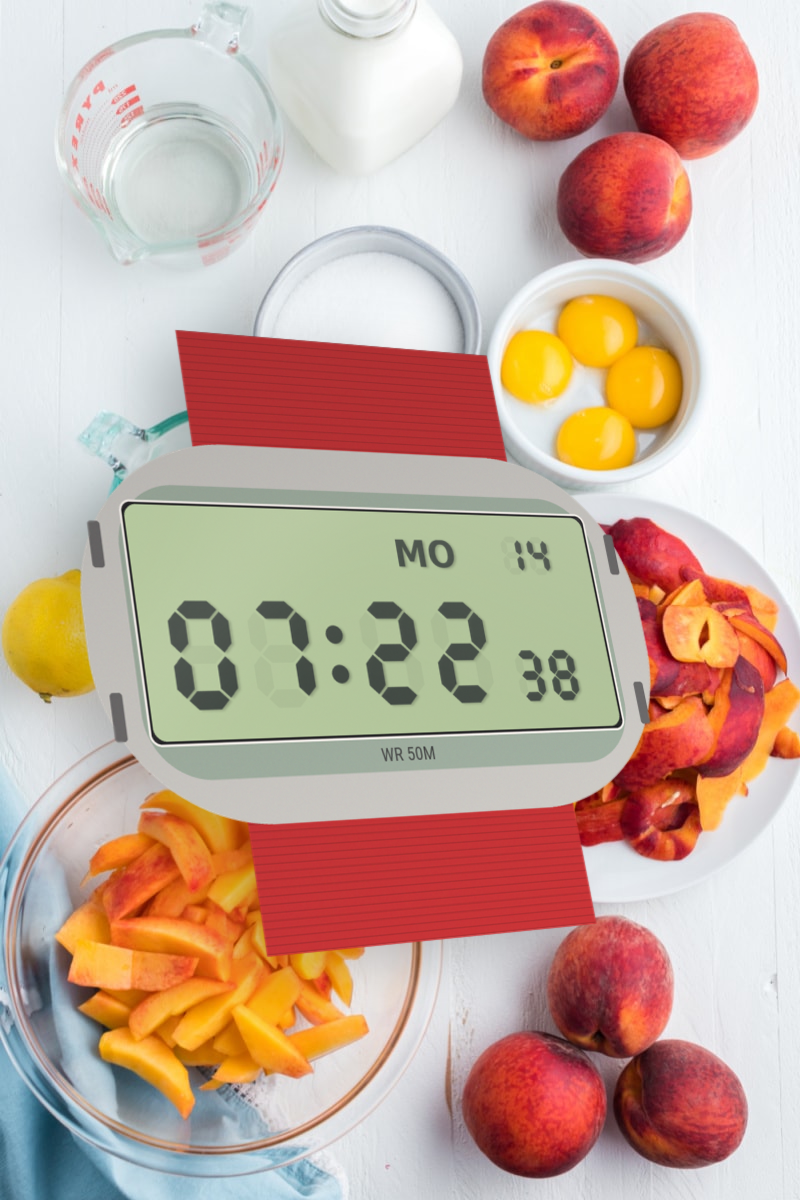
{"hour": 7, "minute": 22, "second": 38}
